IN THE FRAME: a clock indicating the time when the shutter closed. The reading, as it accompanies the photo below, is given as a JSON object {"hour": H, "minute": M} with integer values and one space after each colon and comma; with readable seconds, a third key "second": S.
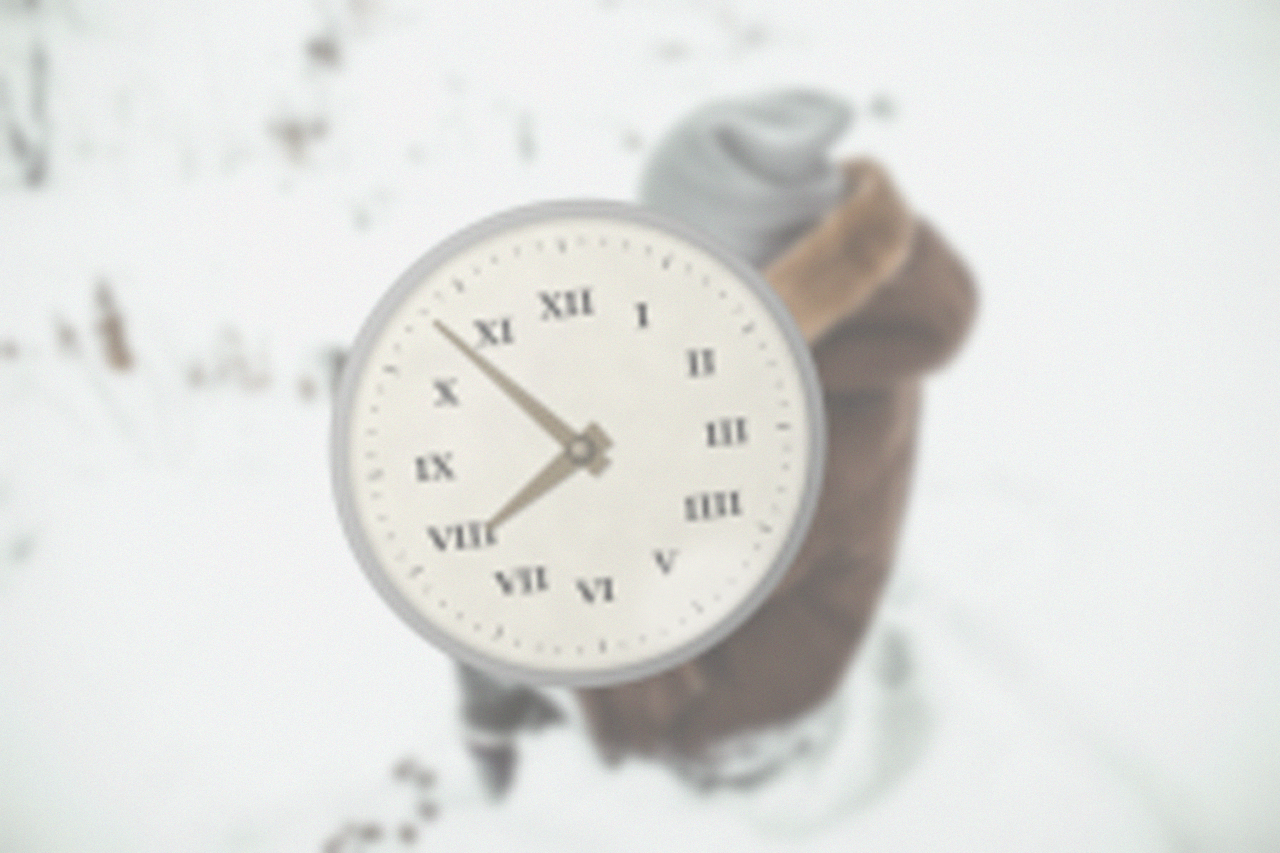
{"hour": 7, "minute": 53}
